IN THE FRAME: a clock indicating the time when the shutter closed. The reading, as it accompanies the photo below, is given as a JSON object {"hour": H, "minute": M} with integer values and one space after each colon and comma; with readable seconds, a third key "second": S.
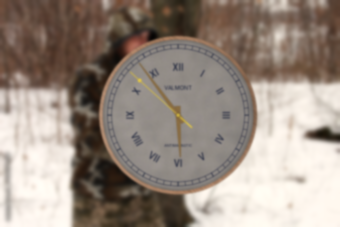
{"hour": 5, "minute": 53, "second": 52}
